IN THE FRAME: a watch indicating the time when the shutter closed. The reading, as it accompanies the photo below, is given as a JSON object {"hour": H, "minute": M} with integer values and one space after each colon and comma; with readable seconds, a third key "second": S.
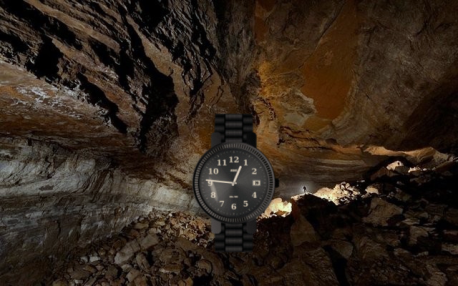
{"hour": 12, "minute": 46}
